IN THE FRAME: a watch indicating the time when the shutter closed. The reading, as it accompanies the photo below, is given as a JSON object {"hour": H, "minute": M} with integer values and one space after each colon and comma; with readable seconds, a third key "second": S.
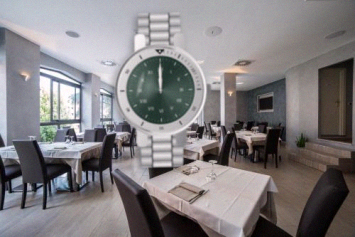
{"hour": 12, "minute": 0}
